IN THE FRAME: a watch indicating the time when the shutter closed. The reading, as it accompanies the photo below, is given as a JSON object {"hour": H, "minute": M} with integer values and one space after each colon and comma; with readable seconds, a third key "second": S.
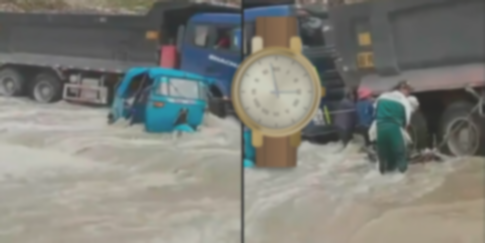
{"hour": 2, "minute": 58}
